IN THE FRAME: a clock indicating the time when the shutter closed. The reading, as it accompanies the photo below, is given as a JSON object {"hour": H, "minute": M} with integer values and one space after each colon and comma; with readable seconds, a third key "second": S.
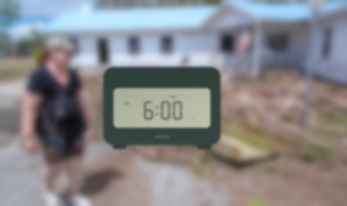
{"hour": 6, "minute": 0}
